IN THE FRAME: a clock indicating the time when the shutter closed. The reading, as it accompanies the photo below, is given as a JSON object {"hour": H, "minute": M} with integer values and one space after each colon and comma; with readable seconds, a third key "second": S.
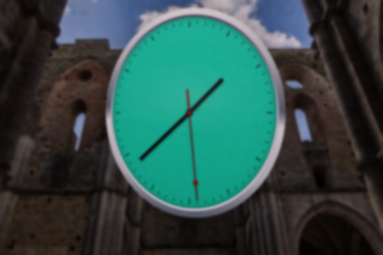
{"hour": 1, "minute": 38, "second": 29}
